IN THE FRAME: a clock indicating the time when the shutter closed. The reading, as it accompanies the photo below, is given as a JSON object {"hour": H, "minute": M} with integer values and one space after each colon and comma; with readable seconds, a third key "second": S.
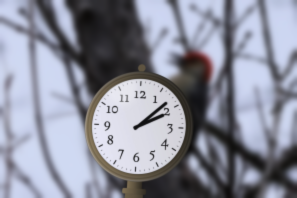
{"hour": 2, "minute": 8}
